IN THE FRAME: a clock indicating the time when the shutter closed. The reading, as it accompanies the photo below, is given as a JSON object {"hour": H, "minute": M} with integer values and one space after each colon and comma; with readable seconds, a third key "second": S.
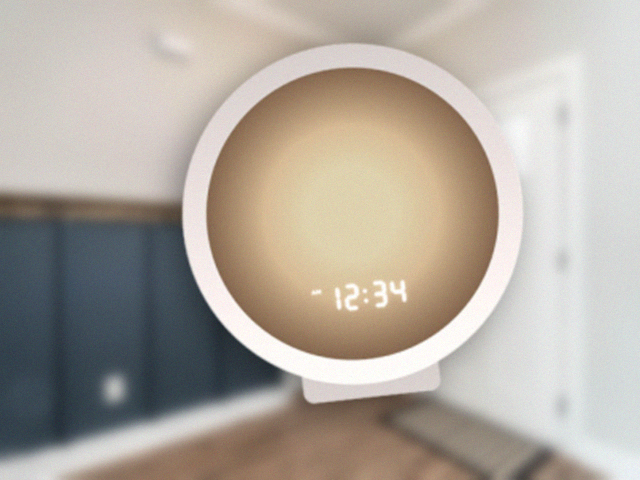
{"hour": 12, "minute": 34}
